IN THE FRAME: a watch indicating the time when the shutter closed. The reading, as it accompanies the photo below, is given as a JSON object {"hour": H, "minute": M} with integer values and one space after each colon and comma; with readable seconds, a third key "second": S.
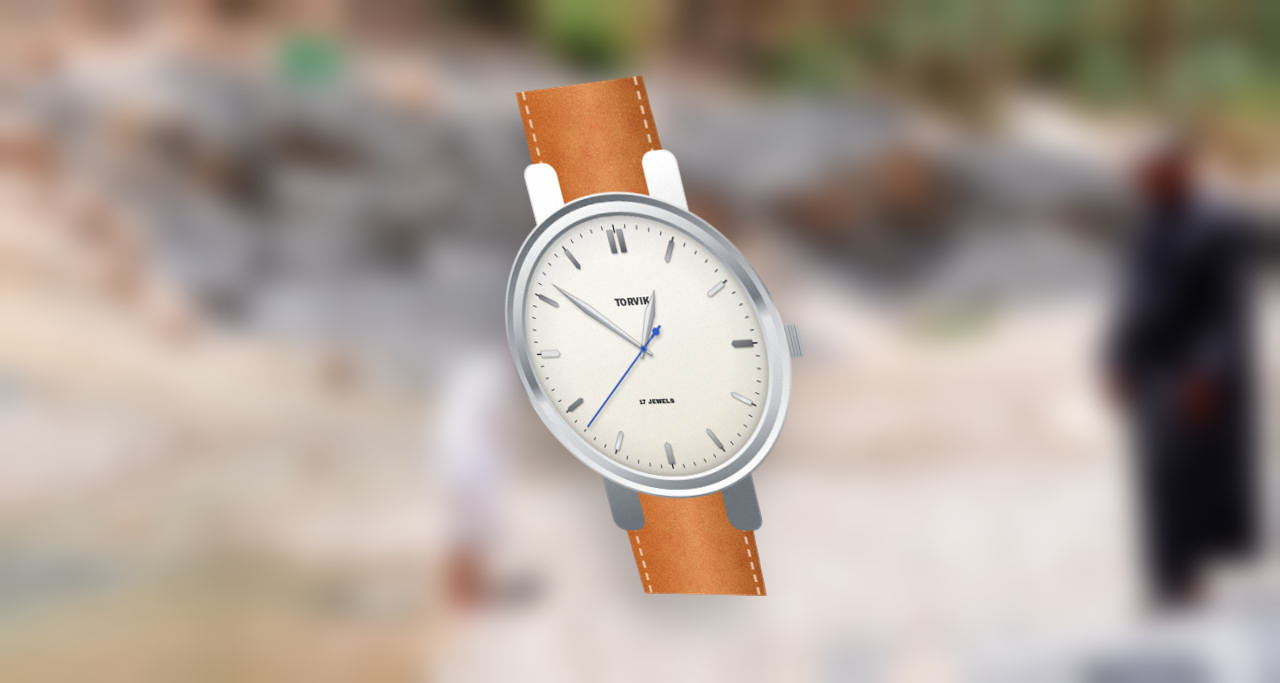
{"hour": 12, "minute": 51, "second": 38}
